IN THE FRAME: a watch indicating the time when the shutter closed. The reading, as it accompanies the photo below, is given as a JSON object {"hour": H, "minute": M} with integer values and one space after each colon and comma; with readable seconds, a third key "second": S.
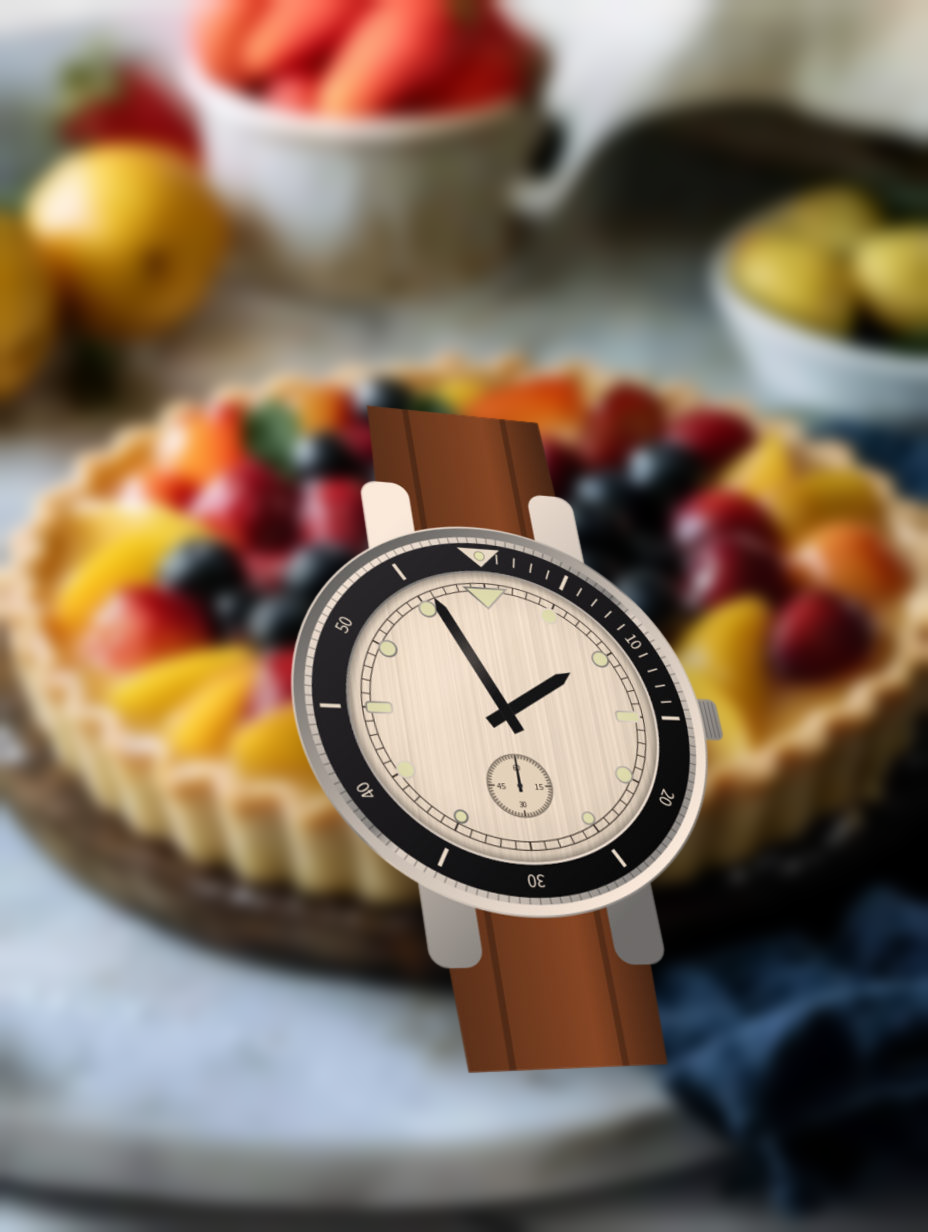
{"hour": 1, "minute": 56}
